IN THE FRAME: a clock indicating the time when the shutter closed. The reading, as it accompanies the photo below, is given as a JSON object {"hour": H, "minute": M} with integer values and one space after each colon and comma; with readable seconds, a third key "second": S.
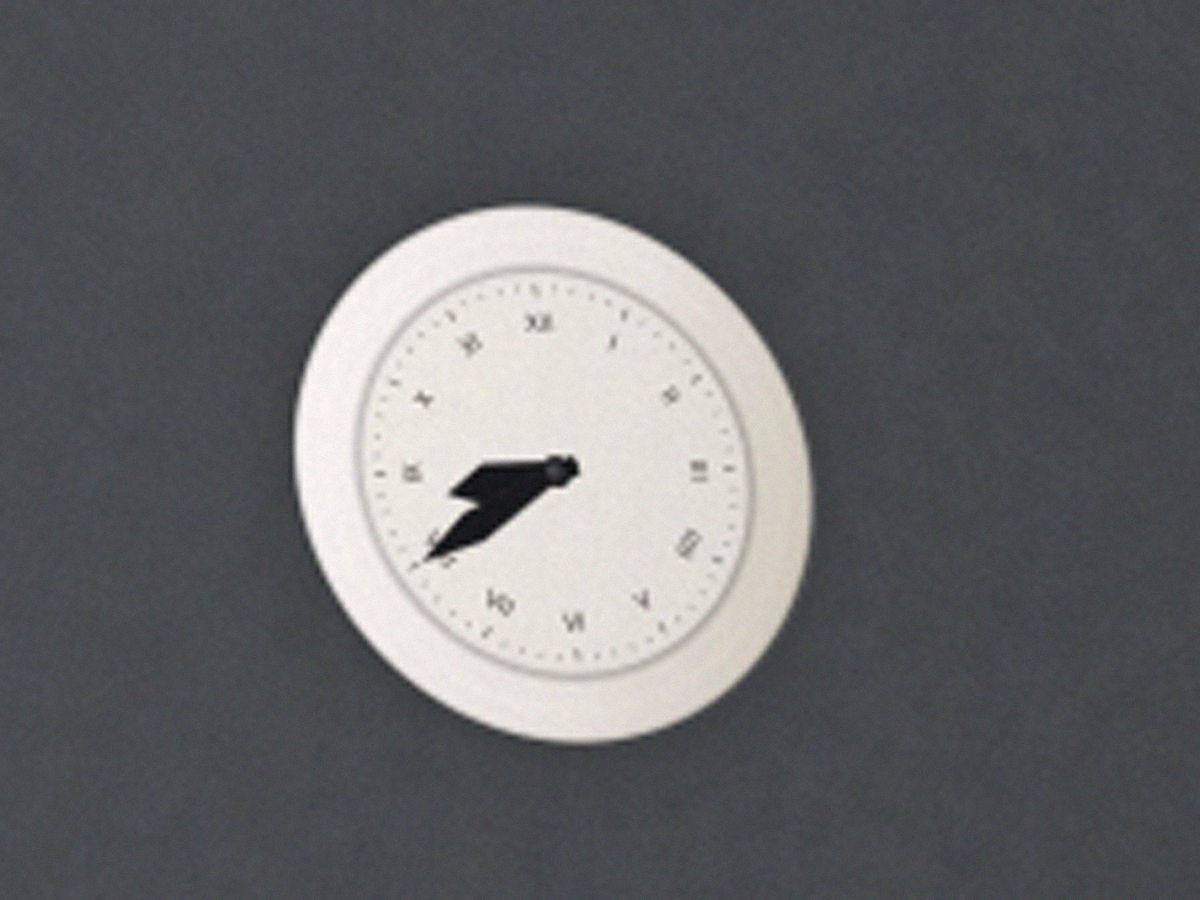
{"hour": 8, "minute": 40}
